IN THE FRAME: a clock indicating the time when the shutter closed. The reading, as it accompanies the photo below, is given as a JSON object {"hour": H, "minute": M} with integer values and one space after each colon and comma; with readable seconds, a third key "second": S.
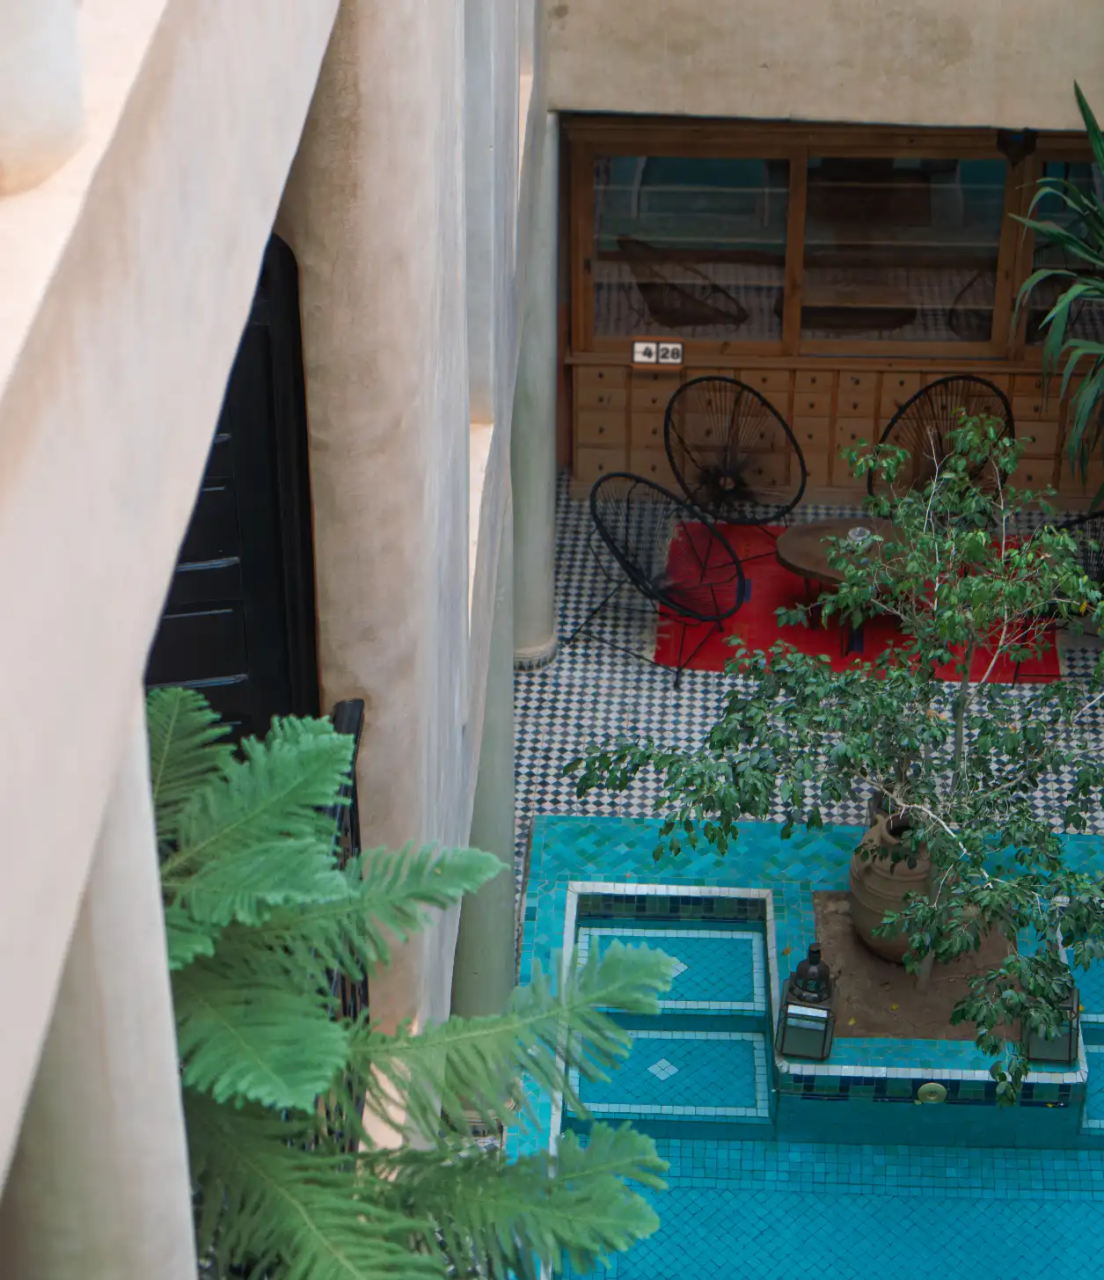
{"hour": 4, "minute": 28}
